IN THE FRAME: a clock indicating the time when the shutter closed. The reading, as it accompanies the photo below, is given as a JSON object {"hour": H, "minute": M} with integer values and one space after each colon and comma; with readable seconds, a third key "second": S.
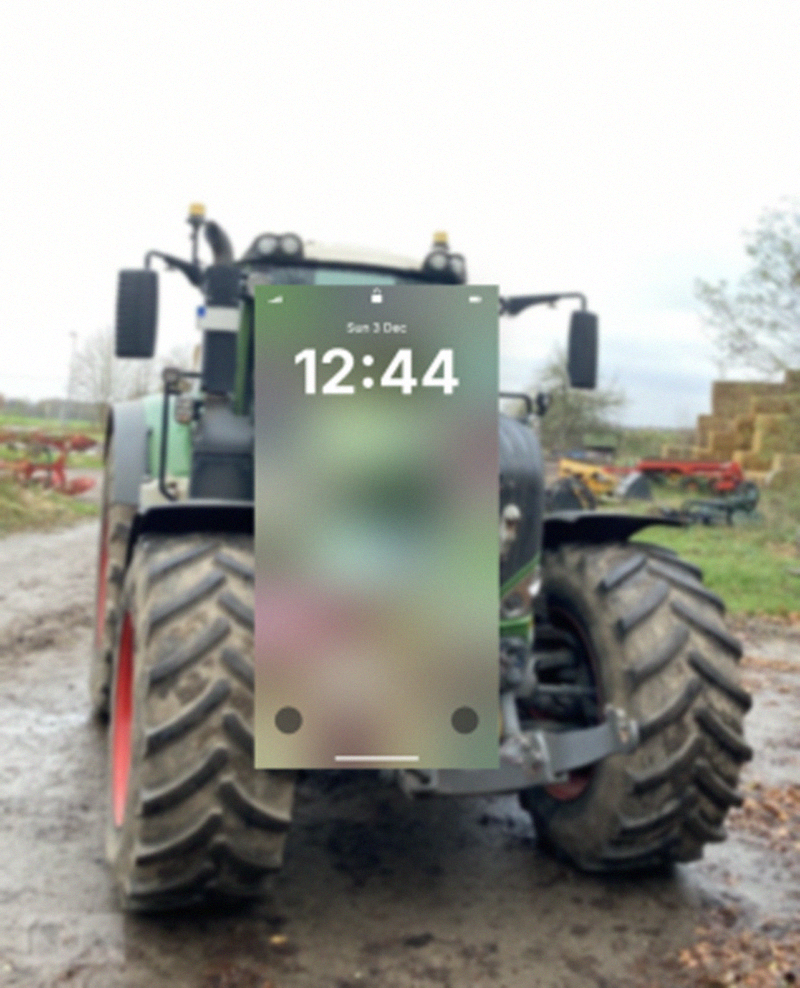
{"hour": 12, "minute": 44}
